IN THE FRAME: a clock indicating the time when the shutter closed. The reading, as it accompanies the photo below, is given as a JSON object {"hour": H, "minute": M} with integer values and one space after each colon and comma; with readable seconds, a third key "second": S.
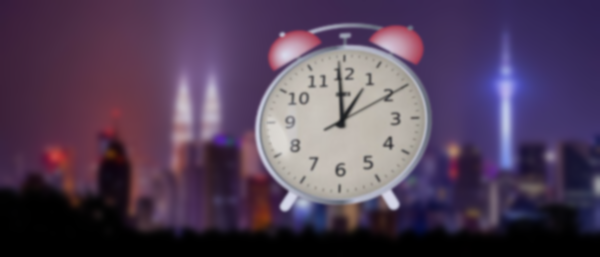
{"hour": 12, "minute": 59, "second": 10}
